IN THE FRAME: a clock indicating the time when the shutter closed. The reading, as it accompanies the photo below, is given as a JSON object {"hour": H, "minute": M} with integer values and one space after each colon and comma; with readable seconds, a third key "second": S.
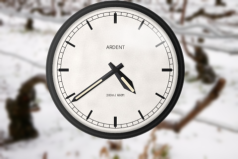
{"hour": 4, "minute": 39}
